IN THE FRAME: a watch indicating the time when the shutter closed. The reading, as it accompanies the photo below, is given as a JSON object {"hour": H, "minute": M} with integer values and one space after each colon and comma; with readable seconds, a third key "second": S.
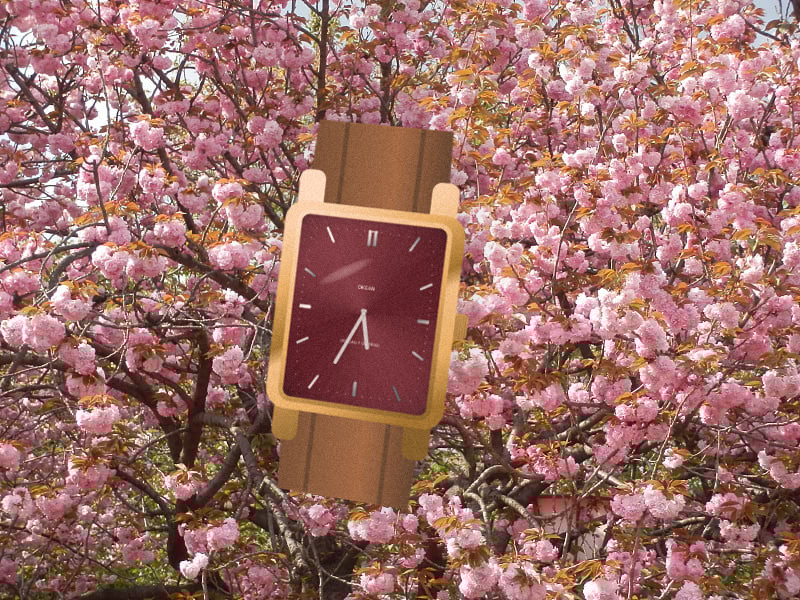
{"hour": 5, "minute": 34}
